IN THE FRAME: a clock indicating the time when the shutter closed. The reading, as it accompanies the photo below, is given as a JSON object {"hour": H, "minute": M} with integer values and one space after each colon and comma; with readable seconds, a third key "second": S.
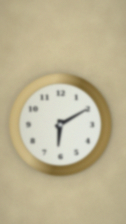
{"hour": 6, "minute": 10}
